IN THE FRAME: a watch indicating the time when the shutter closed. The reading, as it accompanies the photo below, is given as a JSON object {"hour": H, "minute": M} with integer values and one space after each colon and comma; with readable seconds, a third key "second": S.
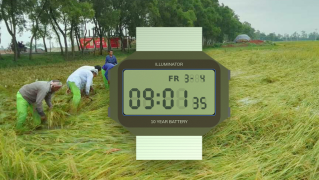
{"hour": 9, "minute": 1, "second": 35}
